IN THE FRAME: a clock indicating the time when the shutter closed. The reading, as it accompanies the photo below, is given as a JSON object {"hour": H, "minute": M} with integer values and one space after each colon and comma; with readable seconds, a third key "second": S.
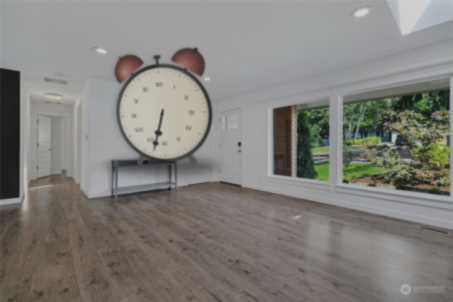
{"hour": 6, "minute": 33}
